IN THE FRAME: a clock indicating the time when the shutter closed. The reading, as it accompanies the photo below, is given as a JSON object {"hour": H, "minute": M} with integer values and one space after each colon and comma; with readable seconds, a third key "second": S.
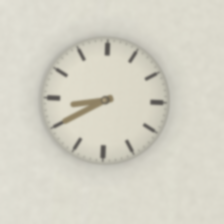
{"hour": 8, "minute": 40}
